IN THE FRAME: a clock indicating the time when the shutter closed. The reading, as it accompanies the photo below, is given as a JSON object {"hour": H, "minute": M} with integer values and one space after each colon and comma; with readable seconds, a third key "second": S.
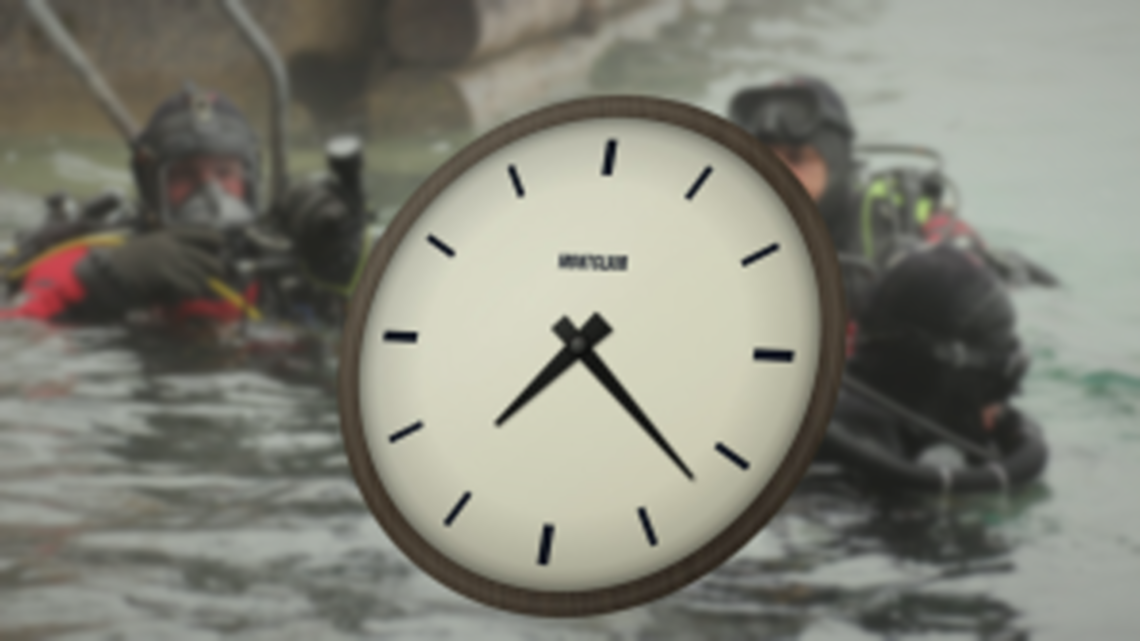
{"hour": 7, "minute": 22}
